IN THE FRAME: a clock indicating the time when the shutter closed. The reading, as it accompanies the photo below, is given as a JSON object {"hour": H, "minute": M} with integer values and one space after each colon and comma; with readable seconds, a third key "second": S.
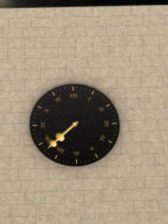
{"hour": 7, "minute": 38}
